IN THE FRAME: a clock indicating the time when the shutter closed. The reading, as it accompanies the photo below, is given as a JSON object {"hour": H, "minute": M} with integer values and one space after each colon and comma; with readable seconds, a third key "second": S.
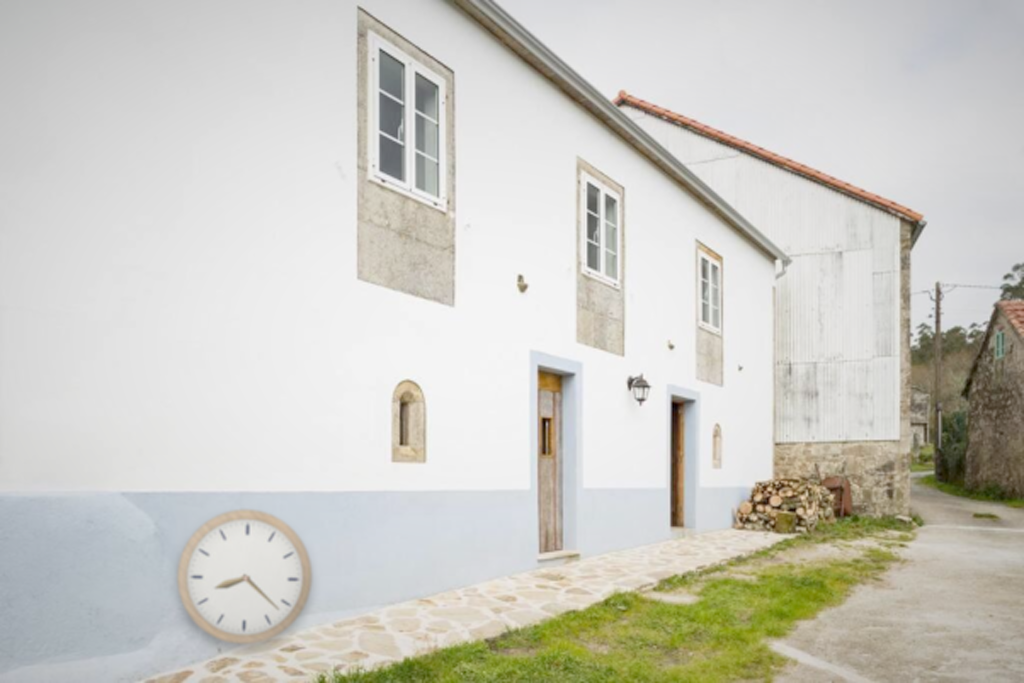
{"hour": 8, "minute": 22}
